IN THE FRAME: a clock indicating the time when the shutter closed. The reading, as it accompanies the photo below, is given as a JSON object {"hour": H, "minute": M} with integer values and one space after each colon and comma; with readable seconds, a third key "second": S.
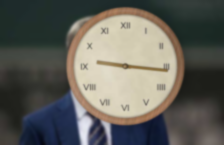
{"hour": 9, "minute": 16}
